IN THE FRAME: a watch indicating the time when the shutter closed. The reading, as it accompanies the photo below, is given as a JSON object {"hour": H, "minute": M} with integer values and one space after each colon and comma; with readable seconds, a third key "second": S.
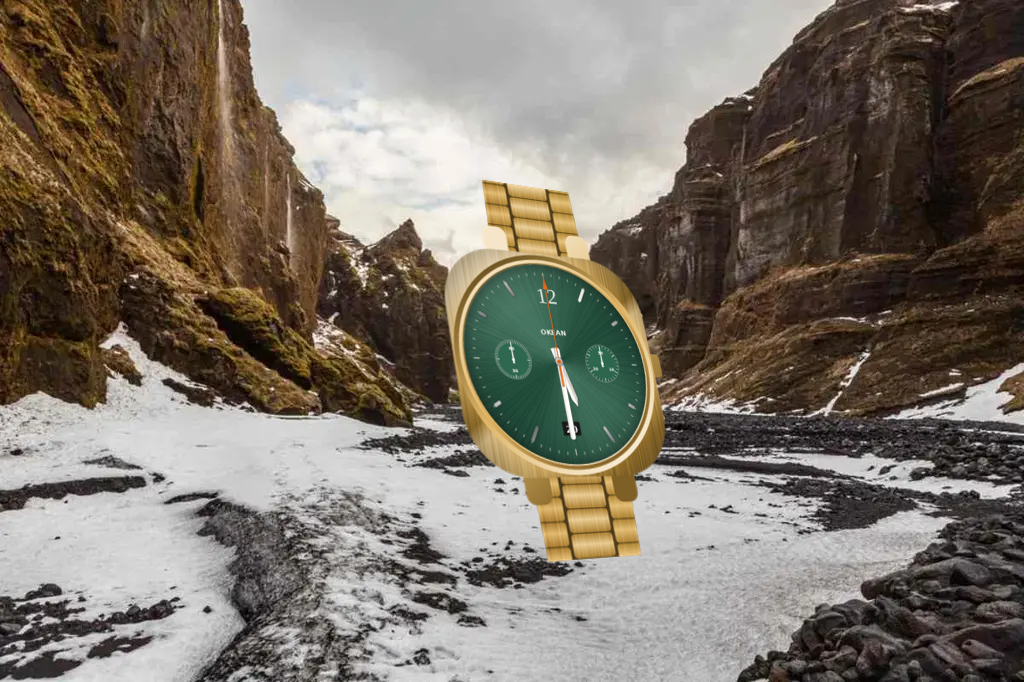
{"hour": 5, "minute": 30}
